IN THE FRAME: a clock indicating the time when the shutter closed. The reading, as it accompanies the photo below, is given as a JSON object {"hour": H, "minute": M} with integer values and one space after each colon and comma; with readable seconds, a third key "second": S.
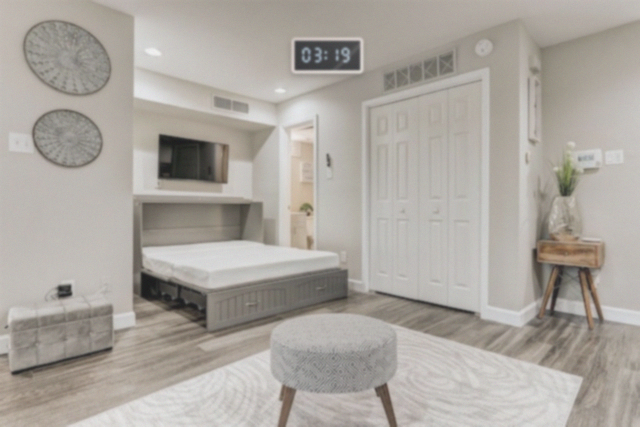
{"hour": 3, "minute": 19}
